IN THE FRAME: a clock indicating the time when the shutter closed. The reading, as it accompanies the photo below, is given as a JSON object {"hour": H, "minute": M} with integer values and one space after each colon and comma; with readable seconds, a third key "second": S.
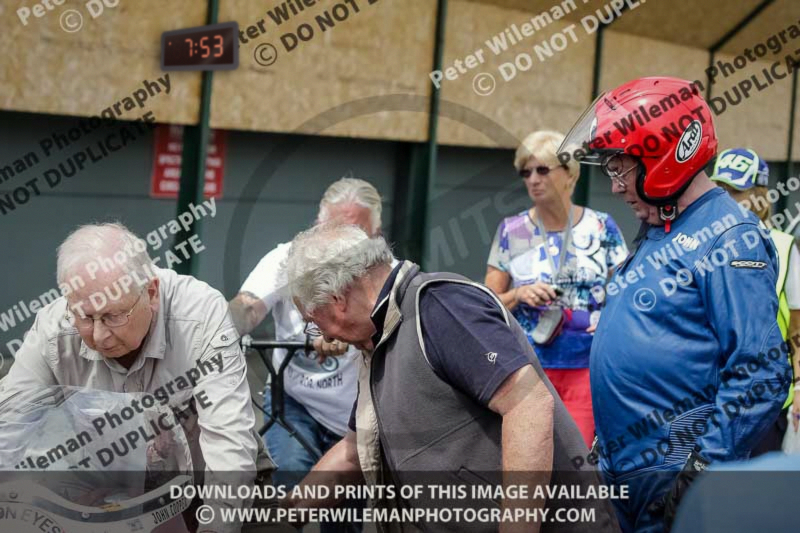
{"hour": 7, "minute": 53}
